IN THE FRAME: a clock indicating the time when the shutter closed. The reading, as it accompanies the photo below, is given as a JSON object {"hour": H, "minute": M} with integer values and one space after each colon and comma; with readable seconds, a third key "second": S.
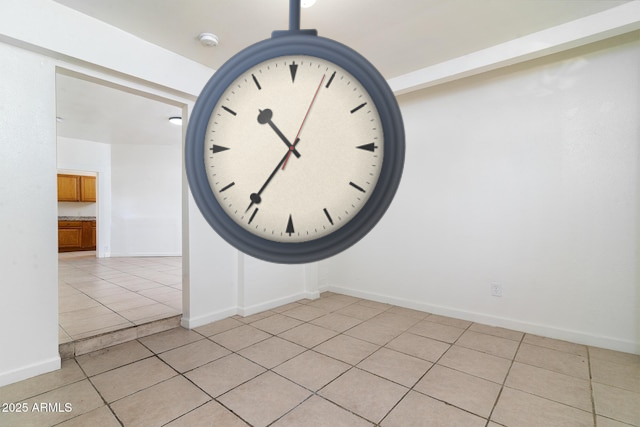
{"hour": 10, "minute": 36, "second": 4}
